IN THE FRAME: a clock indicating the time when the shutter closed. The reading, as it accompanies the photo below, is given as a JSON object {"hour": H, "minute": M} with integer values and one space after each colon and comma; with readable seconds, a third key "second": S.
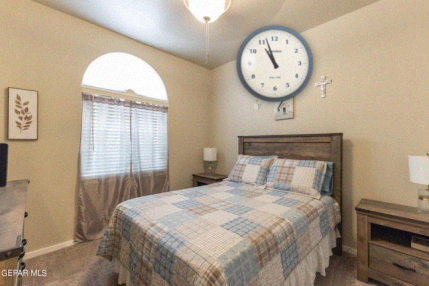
{"hour": 10, "minute": 57}
